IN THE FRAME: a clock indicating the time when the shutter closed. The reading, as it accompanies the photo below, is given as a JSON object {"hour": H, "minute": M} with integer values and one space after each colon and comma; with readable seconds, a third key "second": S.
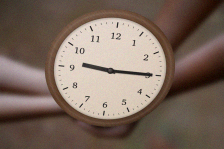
{"hour": 9, "minute": 15}
